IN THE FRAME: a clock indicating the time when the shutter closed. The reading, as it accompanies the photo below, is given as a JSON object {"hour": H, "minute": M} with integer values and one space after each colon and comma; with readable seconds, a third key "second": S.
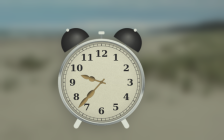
{"hour": 9, "minute": 37}
